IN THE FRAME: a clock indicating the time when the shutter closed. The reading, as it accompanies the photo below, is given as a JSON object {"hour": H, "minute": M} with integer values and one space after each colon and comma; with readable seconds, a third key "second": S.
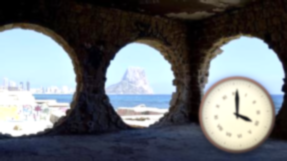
{"hour": 4, "minute": 1}
